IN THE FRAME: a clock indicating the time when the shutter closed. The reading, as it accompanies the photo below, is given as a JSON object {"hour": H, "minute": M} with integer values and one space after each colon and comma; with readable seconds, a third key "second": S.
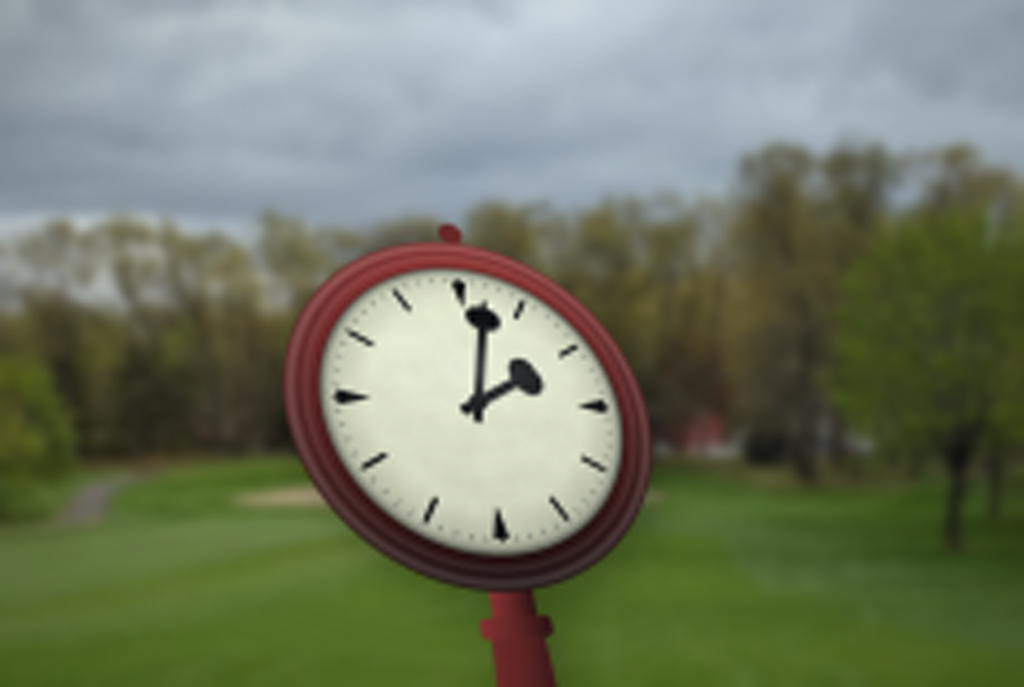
{"hour": 2, "minute": 2}
